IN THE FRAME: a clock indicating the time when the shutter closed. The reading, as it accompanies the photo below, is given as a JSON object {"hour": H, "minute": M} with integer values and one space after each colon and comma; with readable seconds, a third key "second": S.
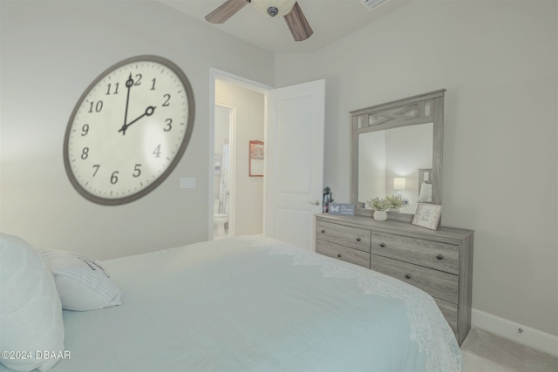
{"hour": 1, "minute": 59}
